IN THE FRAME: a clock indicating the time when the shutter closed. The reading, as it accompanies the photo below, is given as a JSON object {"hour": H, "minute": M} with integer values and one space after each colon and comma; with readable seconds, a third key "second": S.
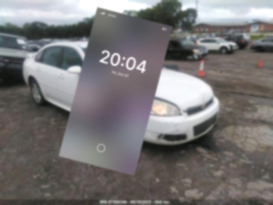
{"hour": 20, "minute": 4}
